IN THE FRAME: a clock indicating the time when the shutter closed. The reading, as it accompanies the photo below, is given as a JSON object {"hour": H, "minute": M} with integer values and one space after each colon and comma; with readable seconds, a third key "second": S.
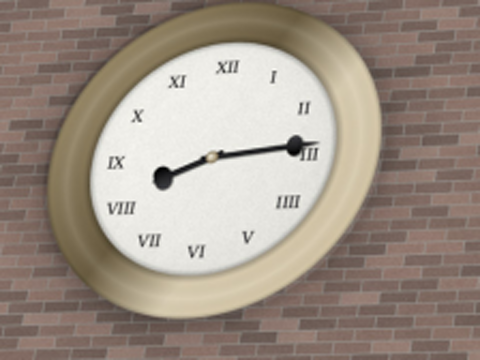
{"hour": 8, "minute": 14}
